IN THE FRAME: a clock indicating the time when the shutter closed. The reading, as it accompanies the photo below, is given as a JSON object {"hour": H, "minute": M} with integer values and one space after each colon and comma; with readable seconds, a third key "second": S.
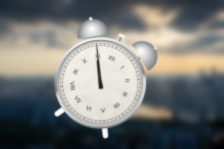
{"hour": 10, "minute": 55}
